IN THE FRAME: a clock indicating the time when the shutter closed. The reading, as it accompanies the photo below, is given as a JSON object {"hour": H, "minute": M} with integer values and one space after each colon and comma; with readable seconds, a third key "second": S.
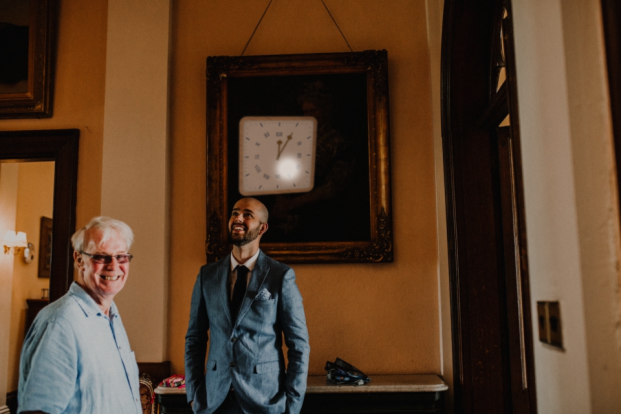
{"hour": 12, "minute": 5}
